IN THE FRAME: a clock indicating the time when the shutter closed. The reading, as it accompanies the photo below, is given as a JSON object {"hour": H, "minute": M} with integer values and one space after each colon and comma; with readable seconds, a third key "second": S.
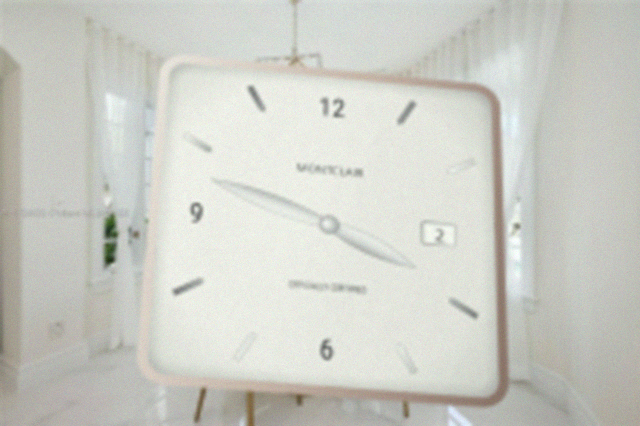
{"hour": 3, "minute": 48}
